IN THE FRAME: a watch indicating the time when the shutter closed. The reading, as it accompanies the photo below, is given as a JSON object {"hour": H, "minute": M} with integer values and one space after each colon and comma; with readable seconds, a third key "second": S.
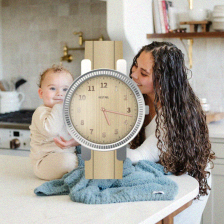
{"hour": 5, "minute": 17}
